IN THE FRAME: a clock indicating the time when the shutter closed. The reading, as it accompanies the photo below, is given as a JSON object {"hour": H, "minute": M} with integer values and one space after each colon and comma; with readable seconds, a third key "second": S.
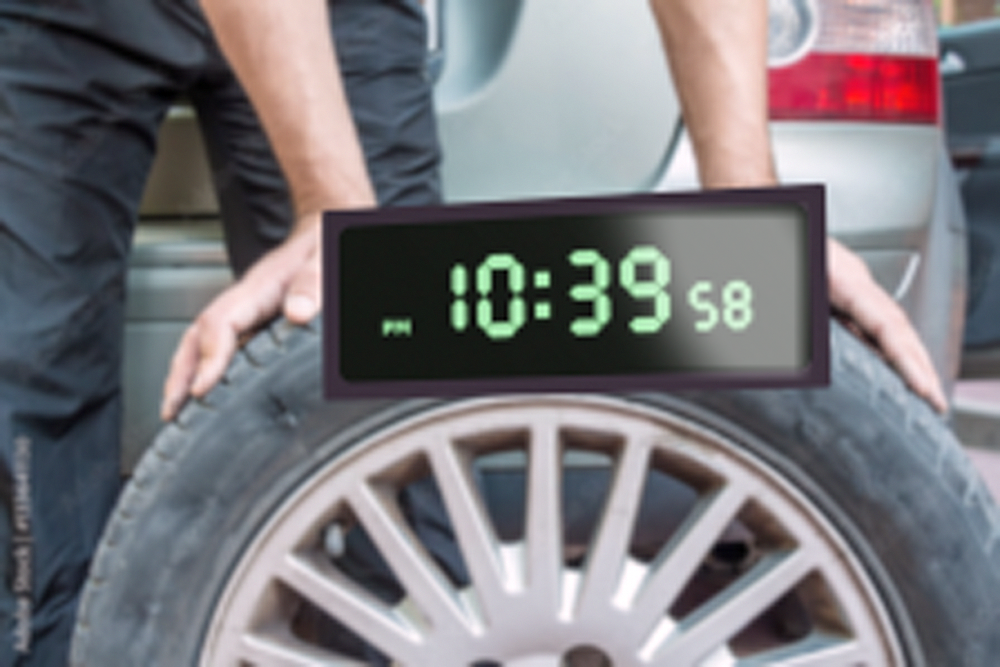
{"hour": 10, "minute": 39, "second": 58}
